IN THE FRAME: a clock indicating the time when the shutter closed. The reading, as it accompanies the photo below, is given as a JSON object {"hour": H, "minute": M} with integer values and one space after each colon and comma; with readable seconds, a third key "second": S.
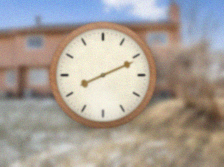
{"hour": 8, "minute": 11}
